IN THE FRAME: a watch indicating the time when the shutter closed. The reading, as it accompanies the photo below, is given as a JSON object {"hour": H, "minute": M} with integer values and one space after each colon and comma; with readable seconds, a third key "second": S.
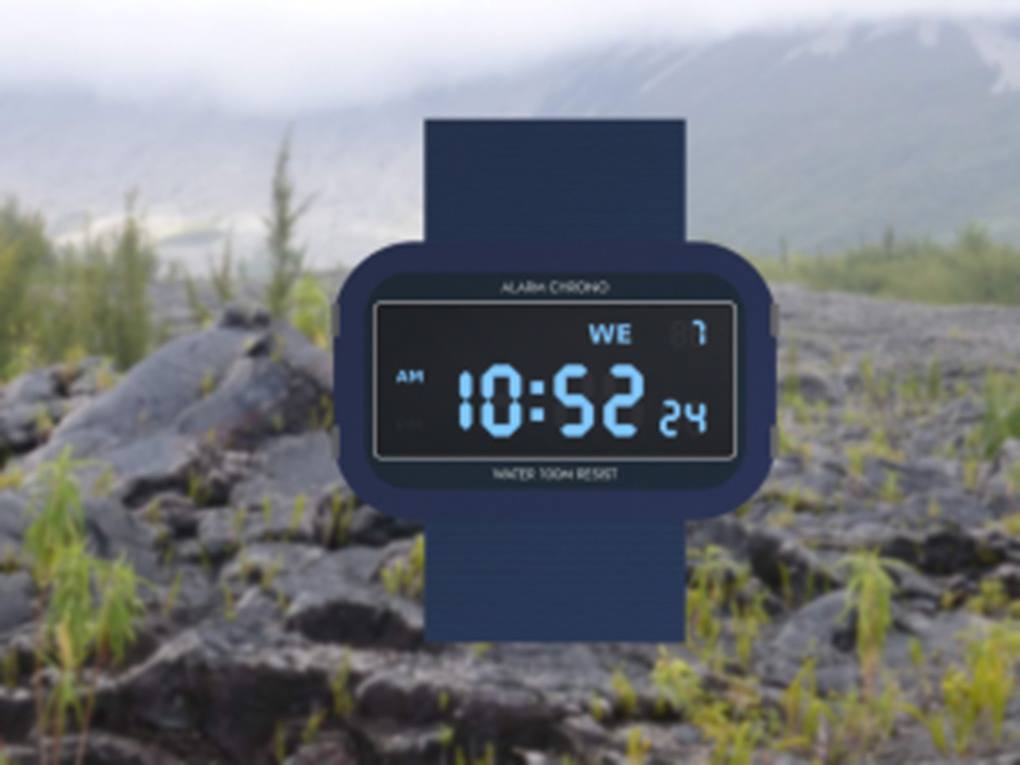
{"hour": 10, "minute": 52, "second": 24}
